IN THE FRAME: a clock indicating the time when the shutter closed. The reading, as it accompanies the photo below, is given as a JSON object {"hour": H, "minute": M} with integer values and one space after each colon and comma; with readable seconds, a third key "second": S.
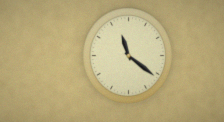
{"hour": 11, "minute": 21}
